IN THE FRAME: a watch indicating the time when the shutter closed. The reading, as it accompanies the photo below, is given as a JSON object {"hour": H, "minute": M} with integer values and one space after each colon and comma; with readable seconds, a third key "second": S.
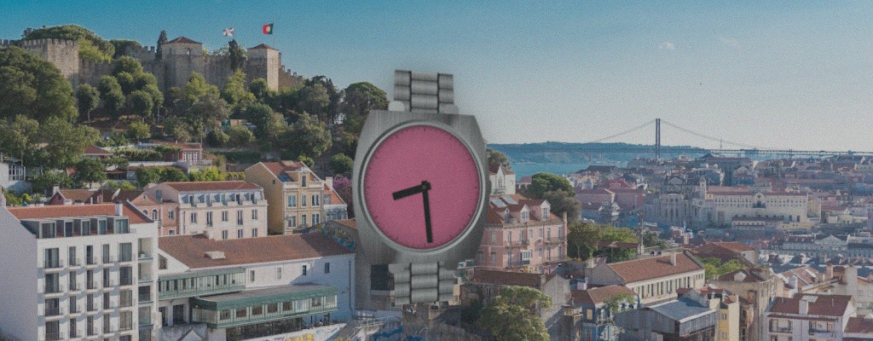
{"hour": 8, "minute": 29}
